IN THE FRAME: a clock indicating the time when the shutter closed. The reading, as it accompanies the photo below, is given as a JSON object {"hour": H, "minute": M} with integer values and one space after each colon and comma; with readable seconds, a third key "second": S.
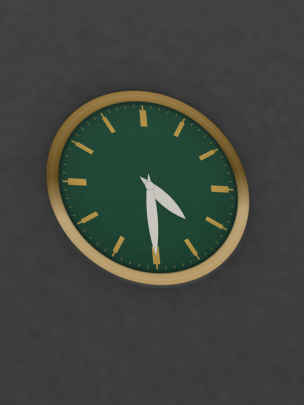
{"hour": 4, "minute": 30}
